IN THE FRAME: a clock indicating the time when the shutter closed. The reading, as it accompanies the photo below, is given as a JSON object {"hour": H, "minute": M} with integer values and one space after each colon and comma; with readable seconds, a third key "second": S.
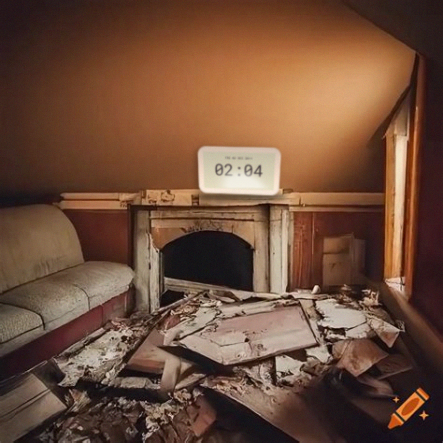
{"hour": 2, "minute": 4}
